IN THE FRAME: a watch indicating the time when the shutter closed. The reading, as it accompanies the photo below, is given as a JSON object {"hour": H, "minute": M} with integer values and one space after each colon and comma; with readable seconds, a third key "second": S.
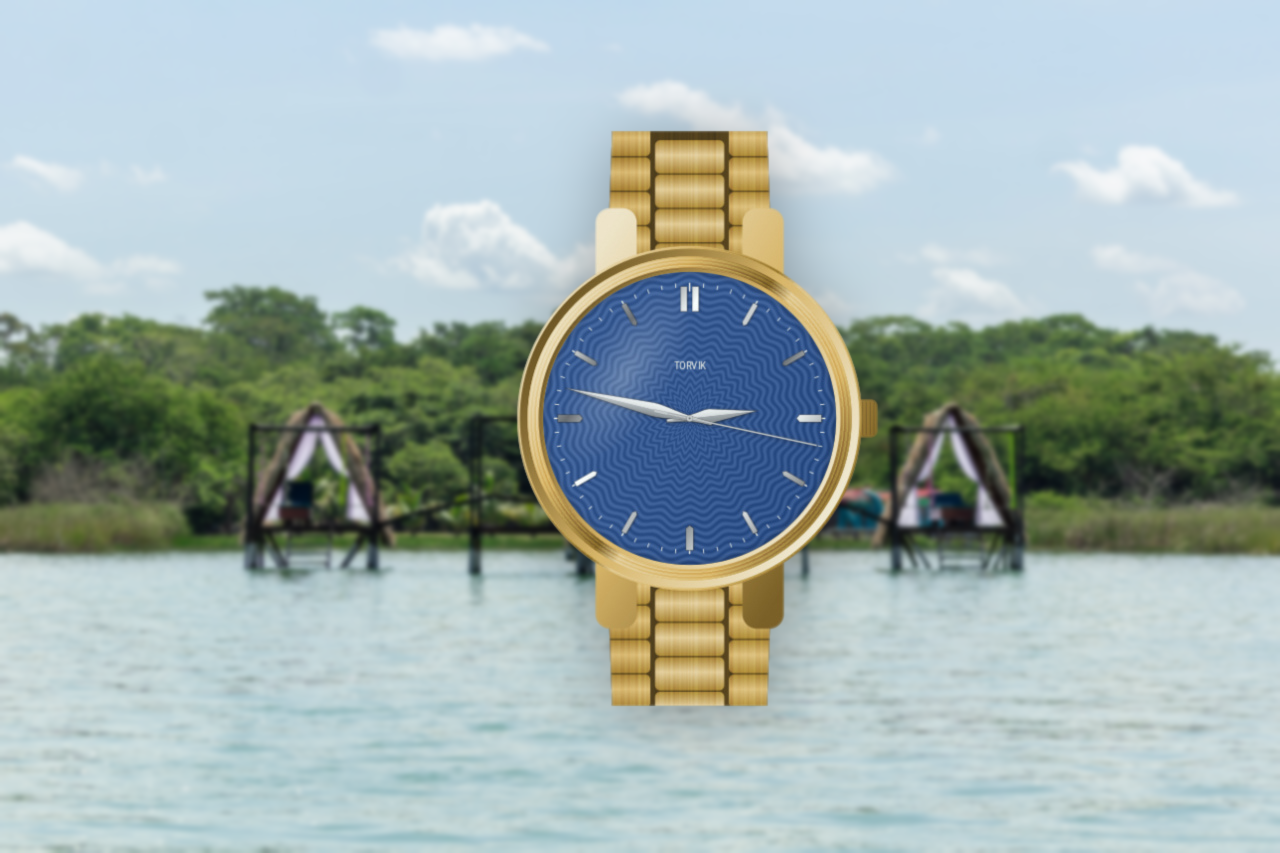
{"hour": 2, "minute": 47, "second": 17}
